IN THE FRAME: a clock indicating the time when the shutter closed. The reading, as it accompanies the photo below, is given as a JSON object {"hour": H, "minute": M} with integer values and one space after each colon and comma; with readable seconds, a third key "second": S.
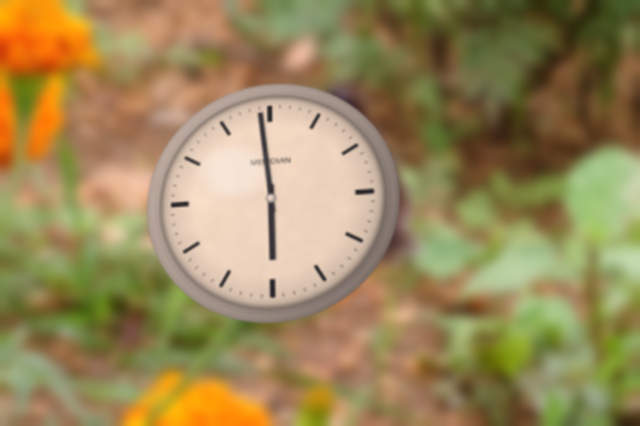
{"hour": 5, "minute": 59}
